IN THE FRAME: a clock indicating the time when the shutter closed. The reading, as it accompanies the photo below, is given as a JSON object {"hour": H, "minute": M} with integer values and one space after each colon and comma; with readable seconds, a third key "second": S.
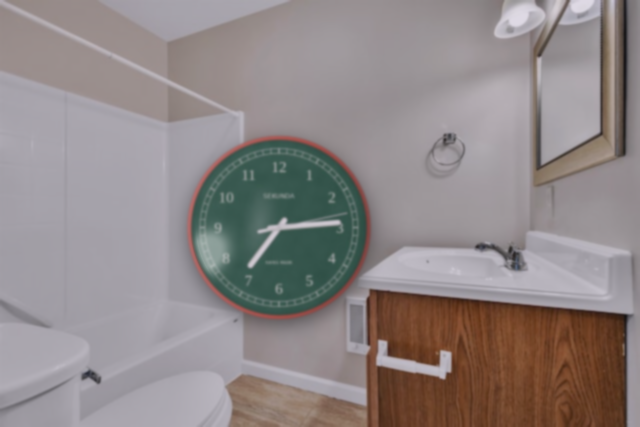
{"hour": 7, "minute": 14, "second": 13}
